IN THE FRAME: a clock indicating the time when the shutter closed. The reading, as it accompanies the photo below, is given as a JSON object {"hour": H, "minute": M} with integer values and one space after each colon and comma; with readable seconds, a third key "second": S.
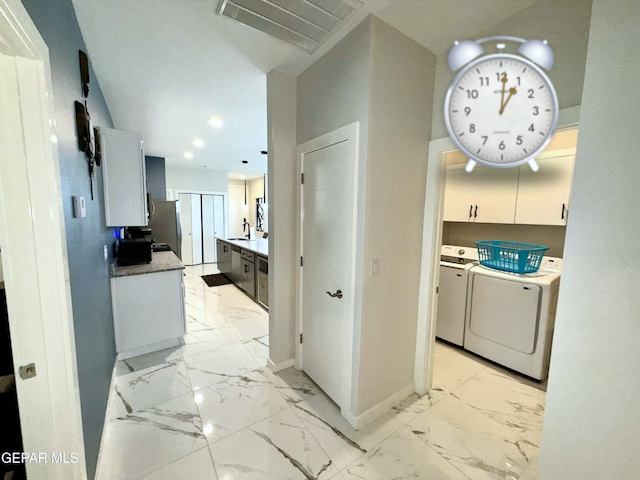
{"hour": 1, "minute": 1}
